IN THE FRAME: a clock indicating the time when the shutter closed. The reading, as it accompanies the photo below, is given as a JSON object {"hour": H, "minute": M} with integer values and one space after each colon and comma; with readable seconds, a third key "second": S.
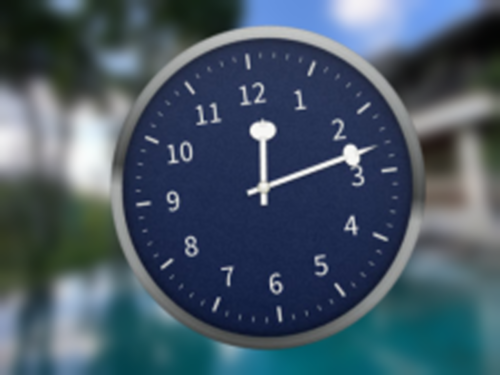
{"hour": 12, "minute": 13}
